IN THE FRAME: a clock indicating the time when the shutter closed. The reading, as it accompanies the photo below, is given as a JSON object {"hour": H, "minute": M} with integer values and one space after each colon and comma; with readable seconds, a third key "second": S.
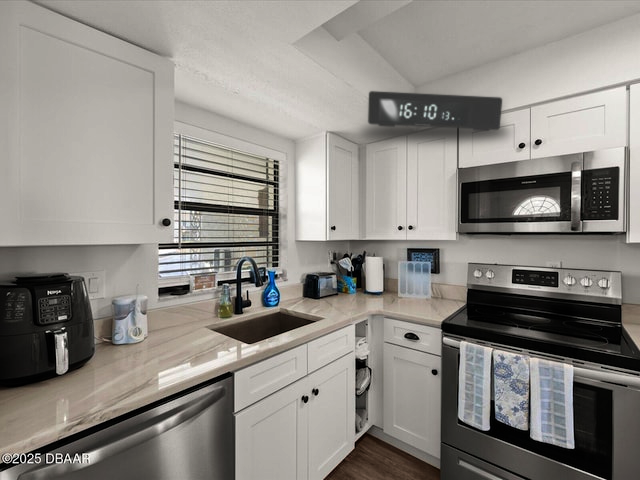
{"hour": 16, "minute": 10}
